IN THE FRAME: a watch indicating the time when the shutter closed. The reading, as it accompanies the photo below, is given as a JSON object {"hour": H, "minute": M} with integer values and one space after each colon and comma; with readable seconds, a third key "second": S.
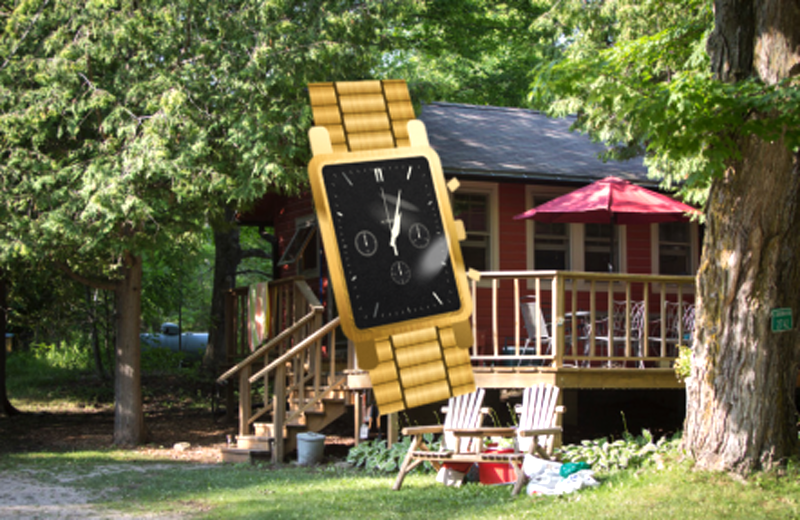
{"hour": 1, "minute": 4}
